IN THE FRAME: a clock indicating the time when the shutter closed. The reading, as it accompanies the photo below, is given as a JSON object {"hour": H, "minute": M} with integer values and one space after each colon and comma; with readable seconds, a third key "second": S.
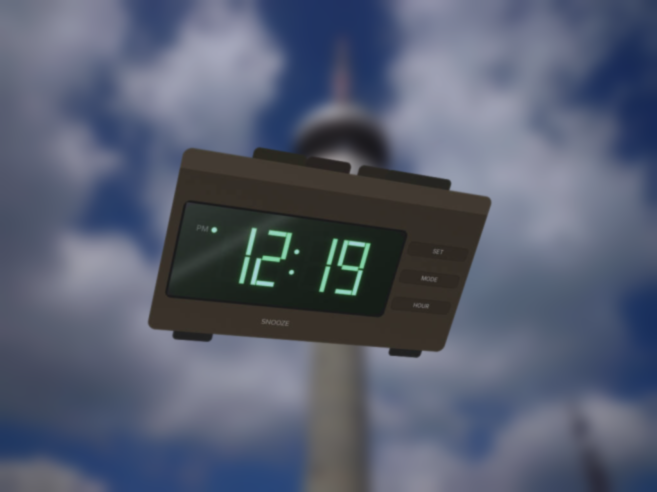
{"hour": 12, "minute": 19}
